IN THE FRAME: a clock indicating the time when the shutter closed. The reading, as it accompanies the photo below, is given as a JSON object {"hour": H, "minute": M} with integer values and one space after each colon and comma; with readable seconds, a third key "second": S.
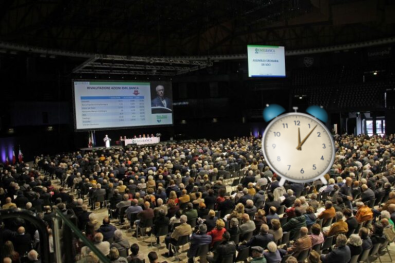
{"hour": 12, "minute": 7}
